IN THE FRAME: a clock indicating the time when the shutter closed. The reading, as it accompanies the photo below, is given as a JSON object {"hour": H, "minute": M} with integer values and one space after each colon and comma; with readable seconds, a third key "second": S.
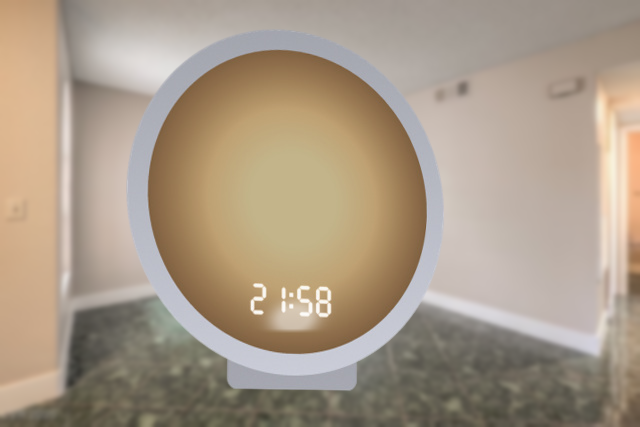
{"hour": 21, "minute": 58}
